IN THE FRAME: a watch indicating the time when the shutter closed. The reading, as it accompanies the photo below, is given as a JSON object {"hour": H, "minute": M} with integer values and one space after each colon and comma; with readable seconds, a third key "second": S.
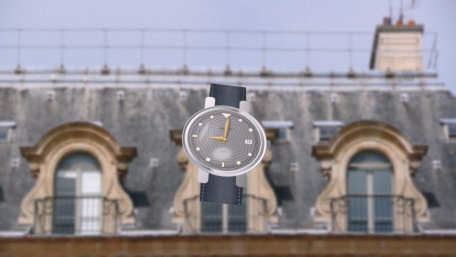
{"hour": 9, "minute": 1}
